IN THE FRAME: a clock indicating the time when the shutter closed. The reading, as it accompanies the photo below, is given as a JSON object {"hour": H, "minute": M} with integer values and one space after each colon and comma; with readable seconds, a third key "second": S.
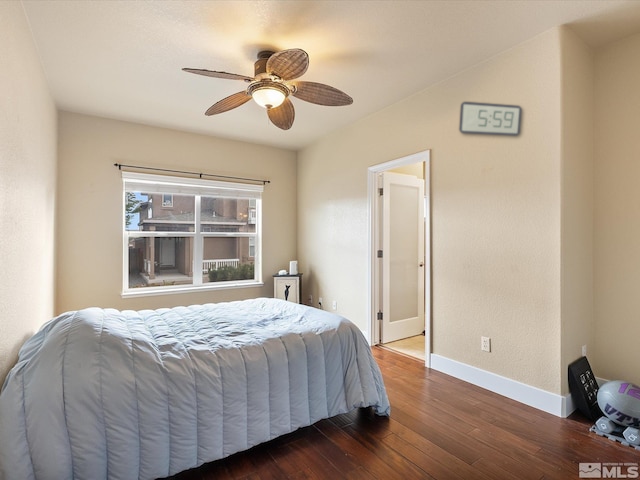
{"hour": 5, "minute": 59}
